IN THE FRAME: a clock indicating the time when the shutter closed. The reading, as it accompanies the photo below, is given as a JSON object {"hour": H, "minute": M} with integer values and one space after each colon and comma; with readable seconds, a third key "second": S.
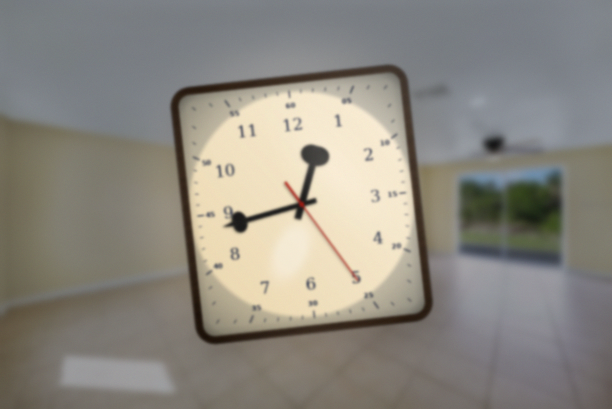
{"hour": 12, "minute": 43, "second": 25}
